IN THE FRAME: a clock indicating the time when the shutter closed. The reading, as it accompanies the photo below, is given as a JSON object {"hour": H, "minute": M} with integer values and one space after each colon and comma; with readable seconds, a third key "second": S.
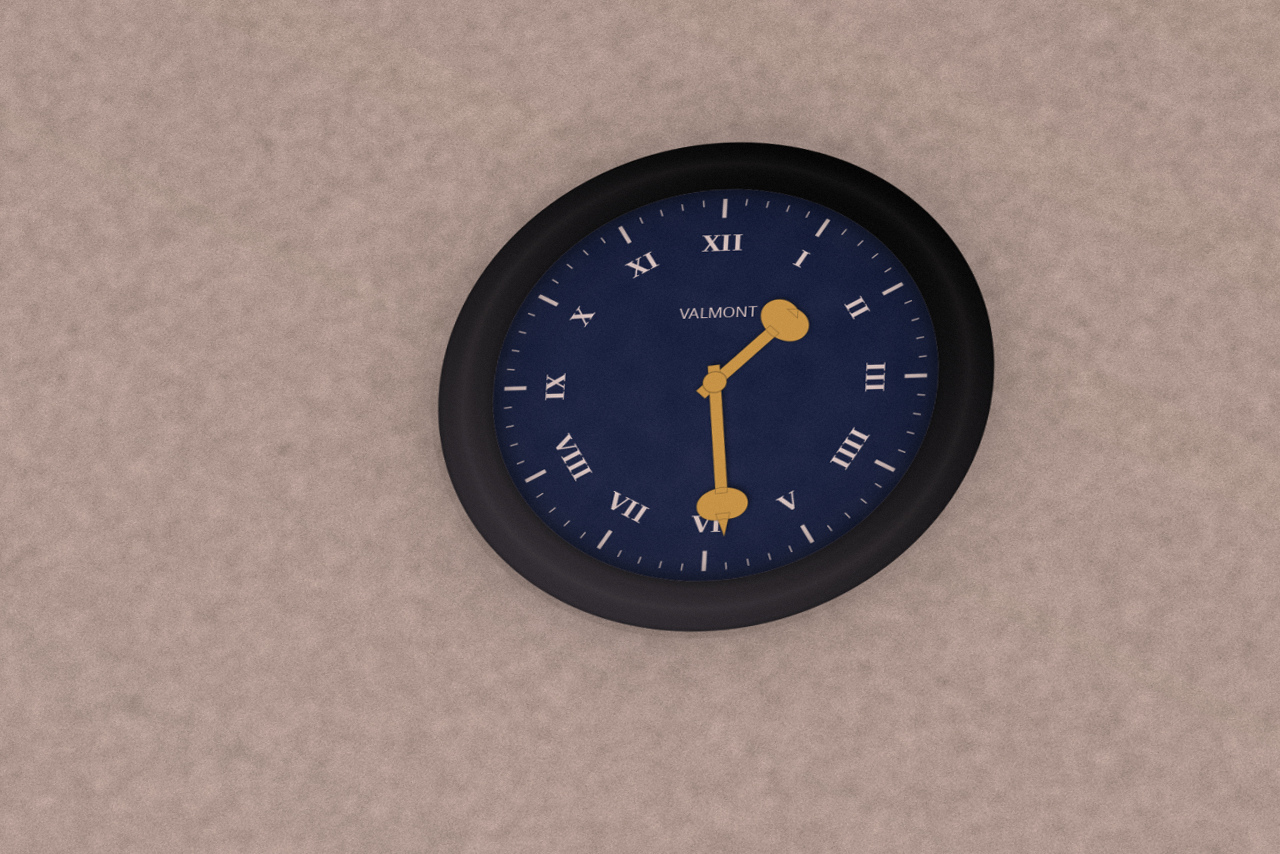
{"hour": 1, "minute": 29}
